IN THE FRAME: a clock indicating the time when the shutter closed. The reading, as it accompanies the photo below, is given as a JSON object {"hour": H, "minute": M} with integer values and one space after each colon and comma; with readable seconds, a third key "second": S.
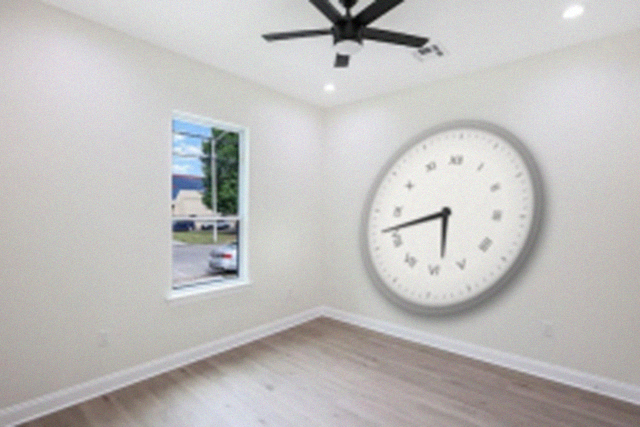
{"hour": 5, "minute": 42}
